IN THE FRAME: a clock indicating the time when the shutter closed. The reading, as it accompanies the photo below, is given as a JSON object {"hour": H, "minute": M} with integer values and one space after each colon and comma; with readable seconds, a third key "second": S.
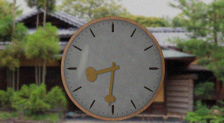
{"hour": 8, "minute": 31}
